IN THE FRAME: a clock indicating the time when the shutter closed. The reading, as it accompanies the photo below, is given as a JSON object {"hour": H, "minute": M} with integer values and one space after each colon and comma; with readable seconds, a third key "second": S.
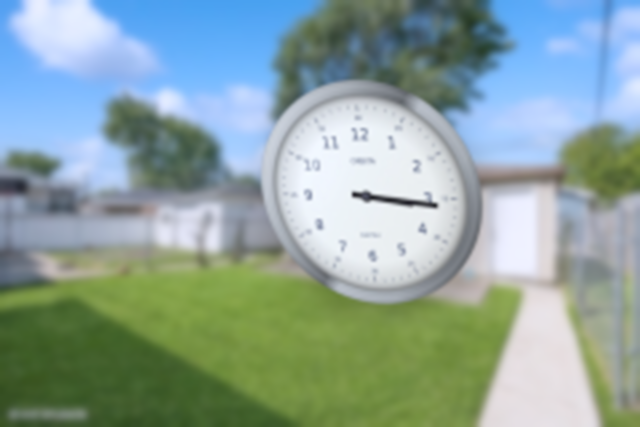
{"hour": 3, "minute": 16}
